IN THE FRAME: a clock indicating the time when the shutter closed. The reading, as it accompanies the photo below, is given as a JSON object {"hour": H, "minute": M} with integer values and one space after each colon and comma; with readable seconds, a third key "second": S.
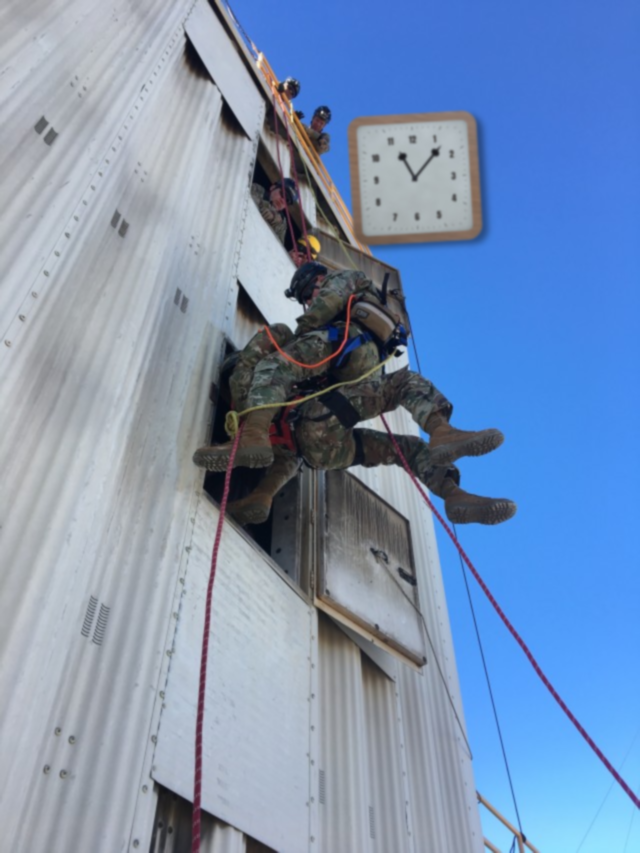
{"hour": 11, "minute": 7}
